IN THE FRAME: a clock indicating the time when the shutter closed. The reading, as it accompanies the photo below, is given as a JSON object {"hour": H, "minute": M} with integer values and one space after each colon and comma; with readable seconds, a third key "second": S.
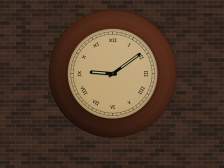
{"hour": 9, "minute": 9}
